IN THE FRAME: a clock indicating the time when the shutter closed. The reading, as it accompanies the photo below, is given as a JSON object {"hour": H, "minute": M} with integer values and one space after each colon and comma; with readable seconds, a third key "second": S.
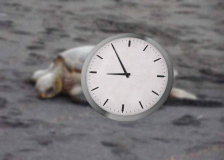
{"hour": 8, "minute": 55}
